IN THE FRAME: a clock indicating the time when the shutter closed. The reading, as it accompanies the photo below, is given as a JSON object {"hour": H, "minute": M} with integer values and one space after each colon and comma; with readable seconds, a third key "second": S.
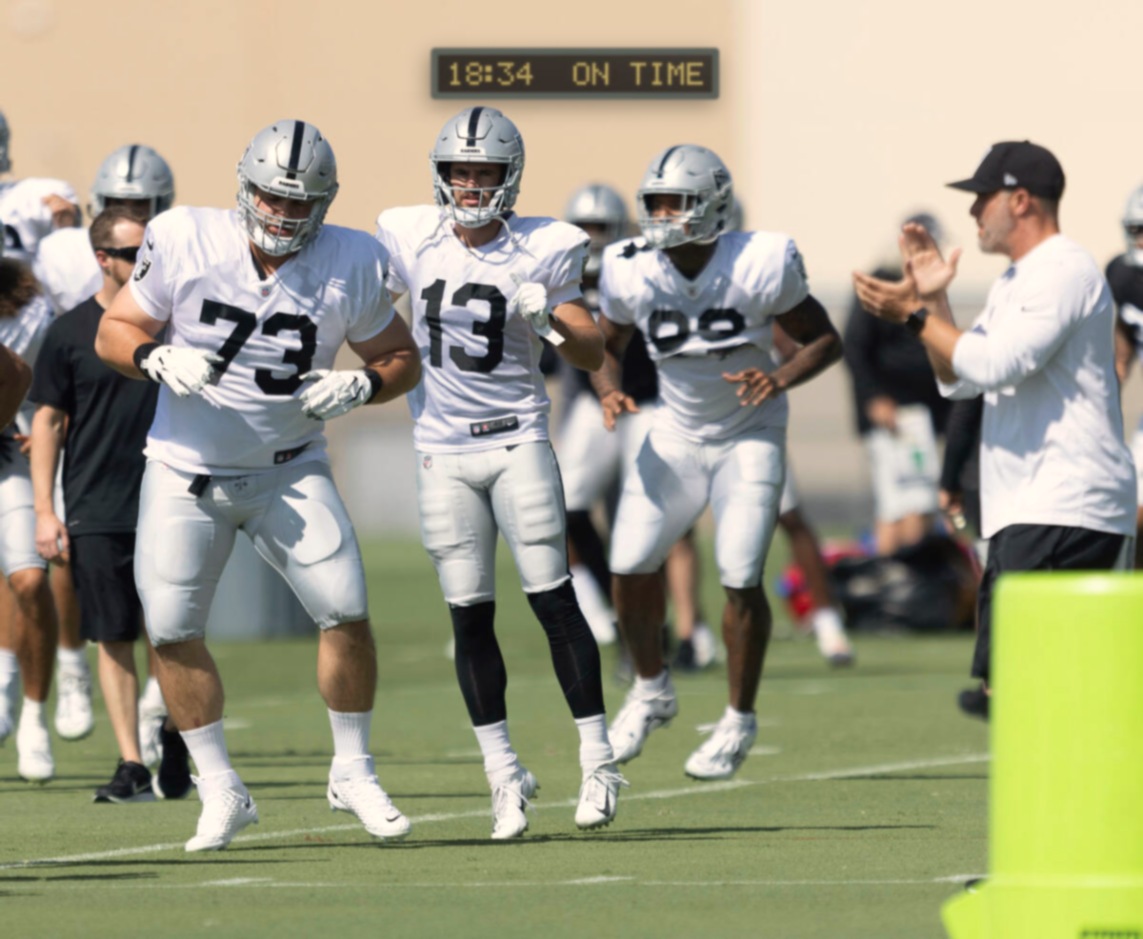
{"hour": 18, "minute": 34}
